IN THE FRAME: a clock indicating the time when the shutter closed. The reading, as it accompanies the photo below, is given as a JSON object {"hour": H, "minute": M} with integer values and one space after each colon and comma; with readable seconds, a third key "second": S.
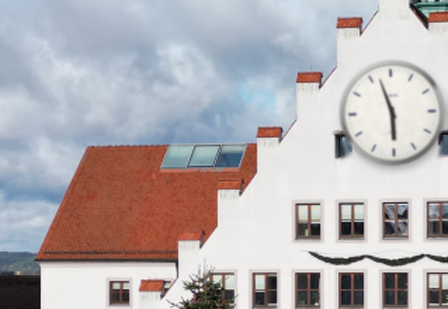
{"hour": 5, "minute": 57}
